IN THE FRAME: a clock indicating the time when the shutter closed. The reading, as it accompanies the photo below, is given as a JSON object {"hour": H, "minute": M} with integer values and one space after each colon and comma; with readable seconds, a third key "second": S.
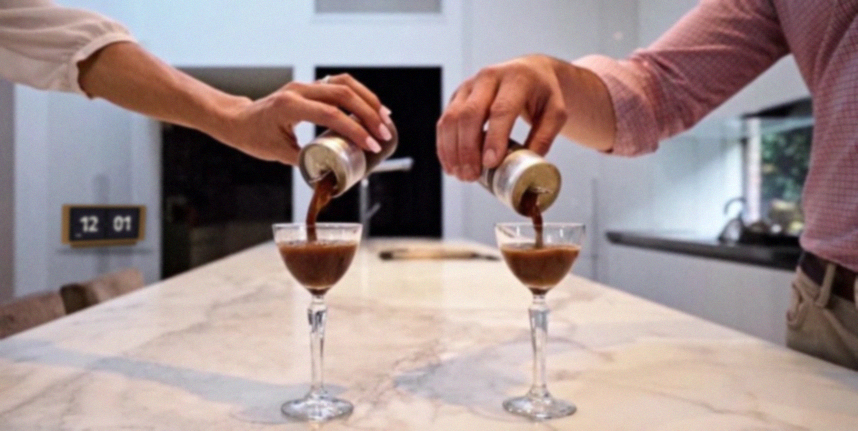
{"hour": 12, "minute": 1}
